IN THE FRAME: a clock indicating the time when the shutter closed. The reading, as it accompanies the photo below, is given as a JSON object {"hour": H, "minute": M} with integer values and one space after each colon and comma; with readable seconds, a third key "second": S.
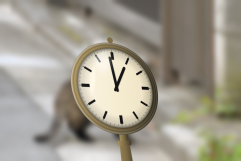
{"hour": 12, "minute": 59}
